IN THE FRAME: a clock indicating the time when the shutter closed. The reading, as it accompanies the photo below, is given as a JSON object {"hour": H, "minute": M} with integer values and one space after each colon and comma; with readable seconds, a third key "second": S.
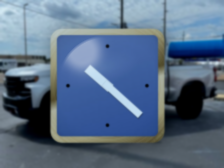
{"hour": 10, "minute": 22}
